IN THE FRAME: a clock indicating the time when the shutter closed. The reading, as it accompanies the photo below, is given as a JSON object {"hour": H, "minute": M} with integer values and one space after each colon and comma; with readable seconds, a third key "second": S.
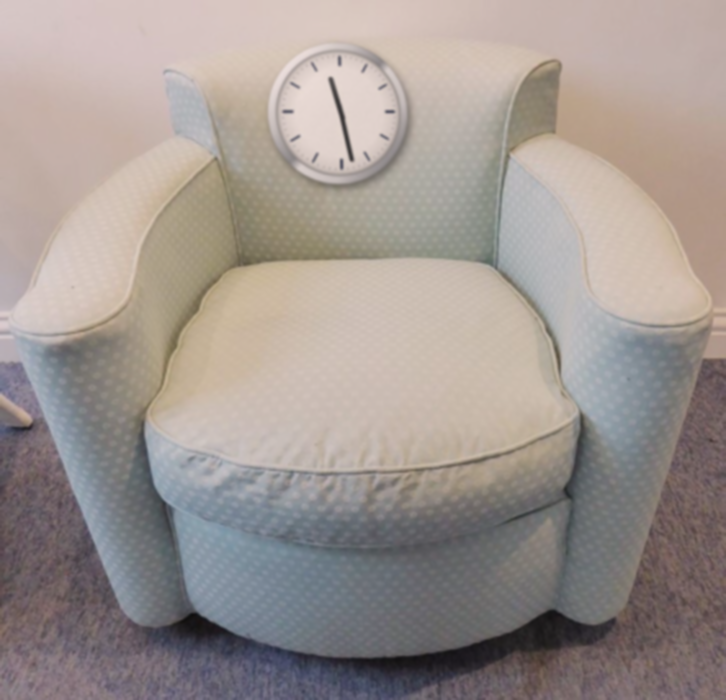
{"hour": 11, "minute": 28}
